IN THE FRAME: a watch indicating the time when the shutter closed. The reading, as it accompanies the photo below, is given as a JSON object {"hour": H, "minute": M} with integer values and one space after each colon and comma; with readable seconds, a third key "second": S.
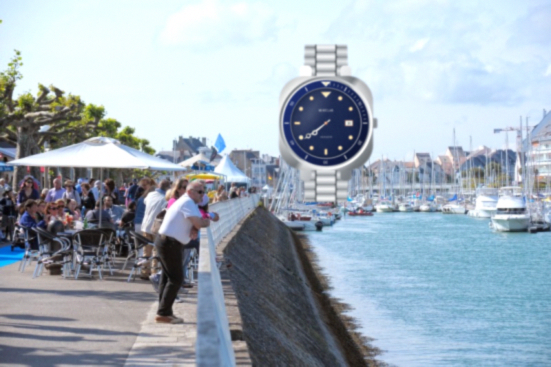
{"hour": 7, "minute": 39}
